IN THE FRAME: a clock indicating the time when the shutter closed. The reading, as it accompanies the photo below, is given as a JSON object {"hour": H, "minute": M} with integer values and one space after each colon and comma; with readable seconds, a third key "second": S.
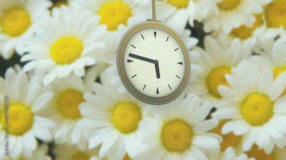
{"hour": 5, "minute": 47}
